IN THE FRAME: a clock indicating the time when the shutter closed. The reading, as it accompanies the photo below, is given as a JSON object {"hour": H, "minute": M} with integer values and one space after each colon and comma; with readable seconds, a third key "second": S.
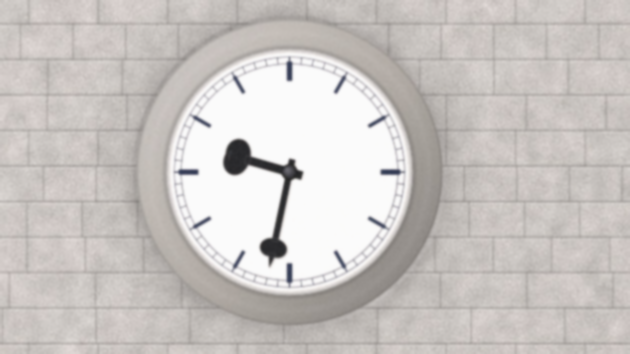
{"hour": 9, "minute": 32}
